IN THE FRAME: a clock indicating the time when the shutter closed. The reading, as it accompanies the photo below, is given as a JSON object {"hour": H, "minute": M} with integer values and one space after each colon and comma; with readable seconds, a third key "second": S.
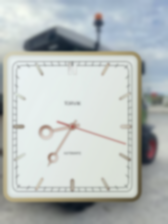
{"hour": 8, "minute": 35, "second": 18}
